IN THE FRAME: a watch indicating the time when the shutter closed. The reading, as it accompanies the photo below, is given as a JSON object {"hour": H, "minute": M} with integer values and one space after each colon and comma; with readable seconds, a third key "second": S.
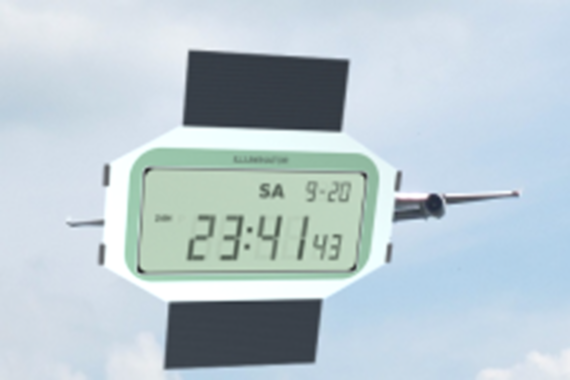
{"hour": 23, "minute": 41, "second": 43}
